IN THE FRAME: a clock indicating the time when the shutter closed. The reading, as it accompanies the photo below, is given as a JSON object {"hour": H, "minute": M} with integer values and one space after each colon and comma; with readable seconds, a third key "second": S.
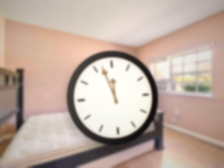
{"hour": 11, "minute": 57}
